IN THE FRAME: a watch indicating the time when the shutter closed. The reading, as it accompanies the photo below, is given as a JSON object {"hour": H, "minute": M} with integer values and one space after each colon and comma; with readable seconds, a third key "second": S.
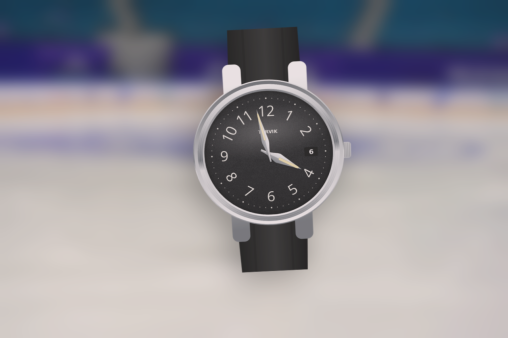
{"hour": 3, "minute": 58}
